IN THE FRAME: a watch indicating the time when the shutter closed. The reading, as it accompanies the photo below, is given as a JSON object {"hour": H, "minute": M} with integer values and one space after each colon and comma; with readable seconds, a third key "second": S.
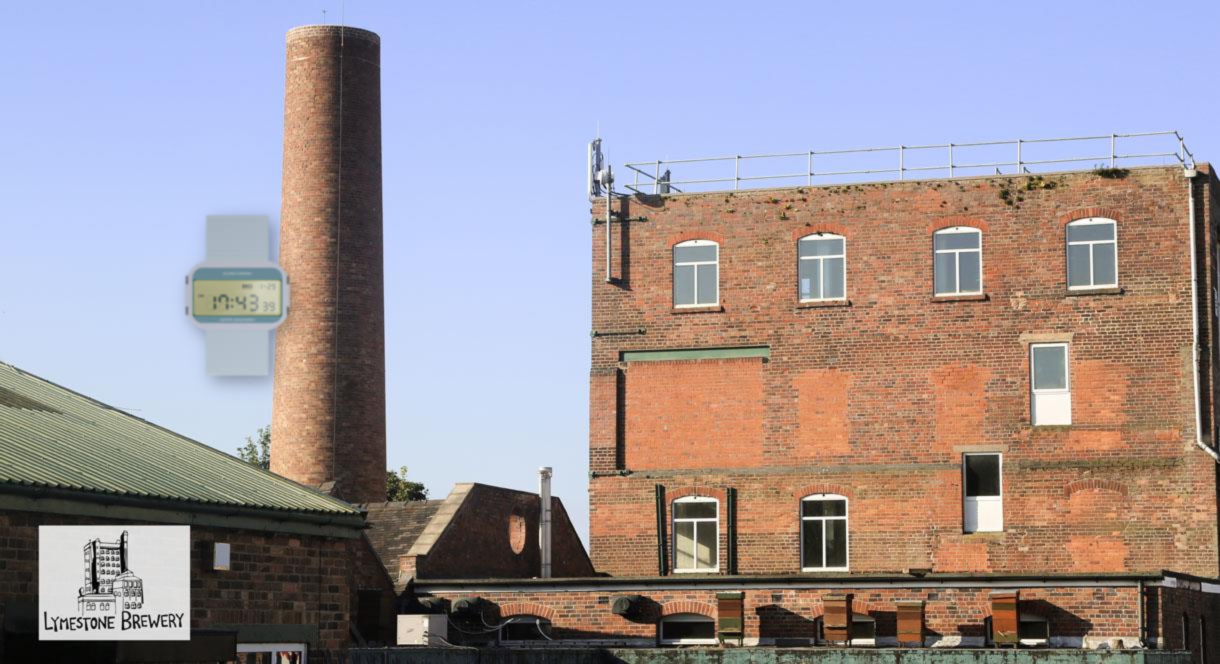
{"hour": 17, "minute": 43}
